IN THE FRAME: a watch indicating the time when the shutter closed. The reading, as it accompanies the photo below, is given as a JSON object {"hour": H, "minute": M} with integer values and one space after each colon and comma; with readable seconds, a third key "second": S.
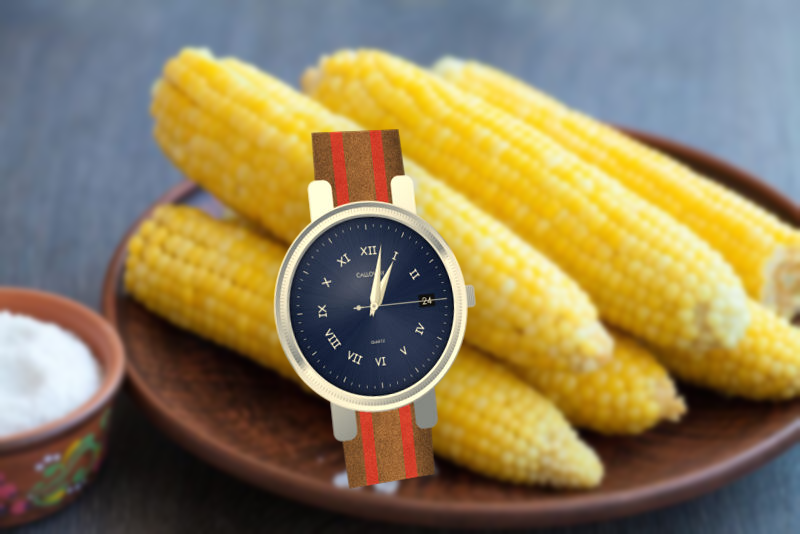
{"hour": 1, "minute": 2, "second": 15}
